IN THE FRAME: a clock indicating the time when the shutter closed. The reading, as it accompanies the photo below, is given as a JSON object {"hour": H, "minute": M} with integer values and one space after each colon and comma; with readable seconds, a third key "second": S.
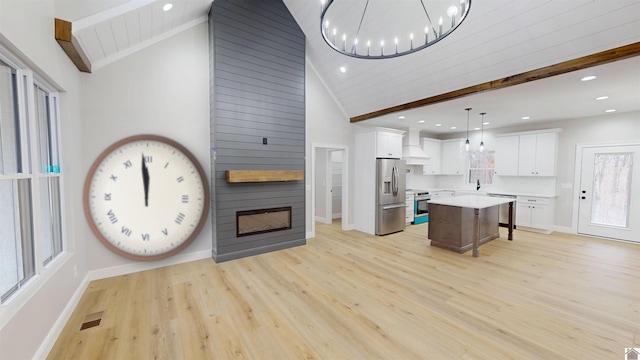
{"hour": 11, "minute": 59}
